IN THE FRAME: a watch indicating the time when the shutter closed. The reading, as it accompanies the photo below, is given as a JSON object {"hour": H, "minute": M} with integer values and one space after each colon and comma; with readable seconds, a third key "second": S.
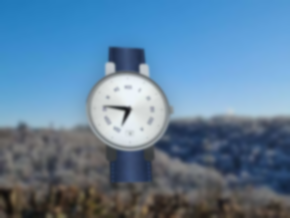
{"hour": 6, "minute": 46}
